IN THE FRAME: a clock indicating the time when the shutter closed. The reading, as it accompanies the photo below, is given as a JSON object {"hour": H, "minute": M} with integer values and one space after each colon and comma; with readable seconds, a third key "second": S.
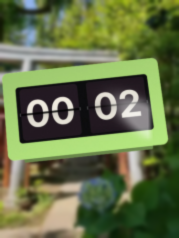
{"hour": 0, "minute": 2}
